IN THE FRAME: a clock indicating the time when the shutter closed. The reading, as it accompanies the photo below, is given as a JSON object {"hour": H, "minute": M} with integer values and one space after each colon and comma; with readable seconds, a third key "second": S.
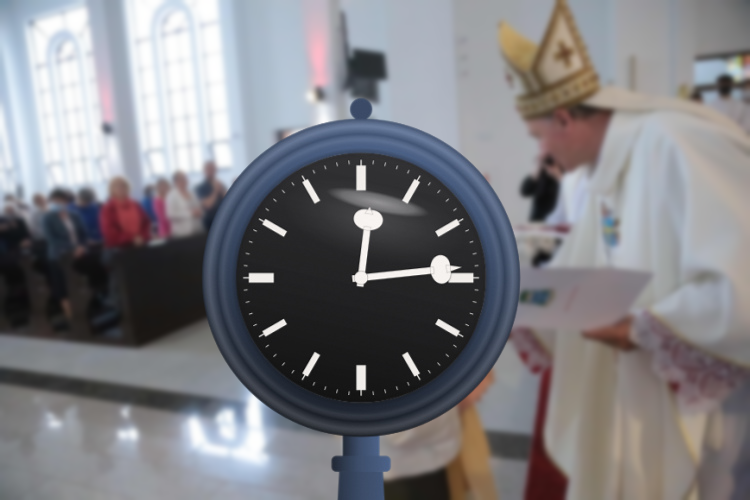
{"hour": 12, "minute": 14}
